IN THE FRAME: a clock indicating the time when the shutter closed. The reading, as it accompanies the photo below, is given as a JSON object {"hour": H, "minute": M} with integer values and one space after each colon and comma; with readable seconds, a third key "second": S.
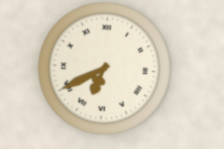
{"hour": 6, "minute": 40}
